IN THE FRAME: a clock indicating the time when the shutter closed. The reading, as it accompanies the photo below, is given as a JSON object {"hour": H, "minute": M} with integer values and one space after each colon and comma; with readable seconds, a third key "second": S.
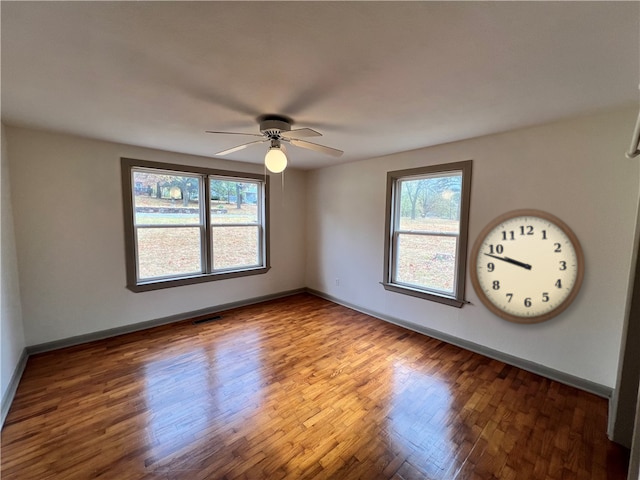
{"hour": 9, "minute": 48}
